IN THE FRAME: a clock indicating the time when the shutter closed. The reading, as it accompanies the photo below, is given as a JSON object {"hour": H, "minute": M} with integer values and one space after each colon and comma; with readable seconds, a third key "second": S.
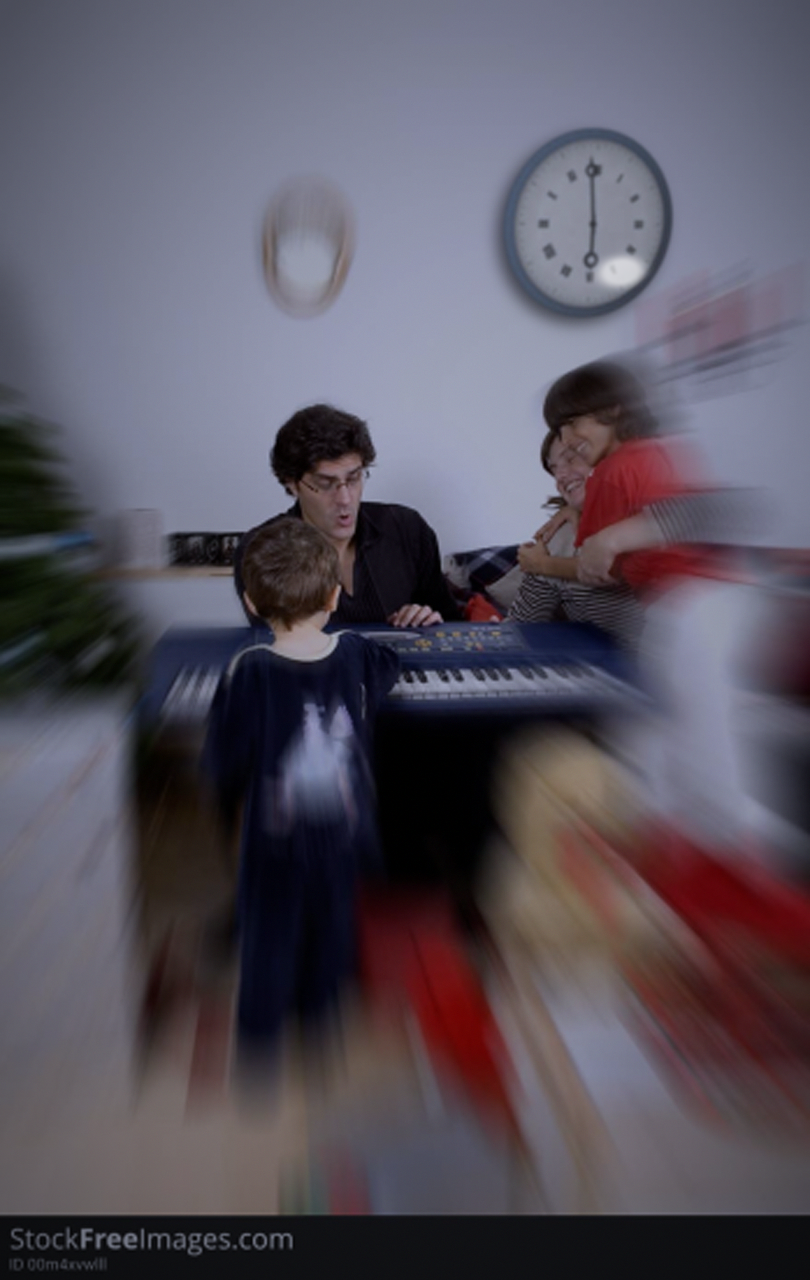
{"hour": 5, "minute": 59}
